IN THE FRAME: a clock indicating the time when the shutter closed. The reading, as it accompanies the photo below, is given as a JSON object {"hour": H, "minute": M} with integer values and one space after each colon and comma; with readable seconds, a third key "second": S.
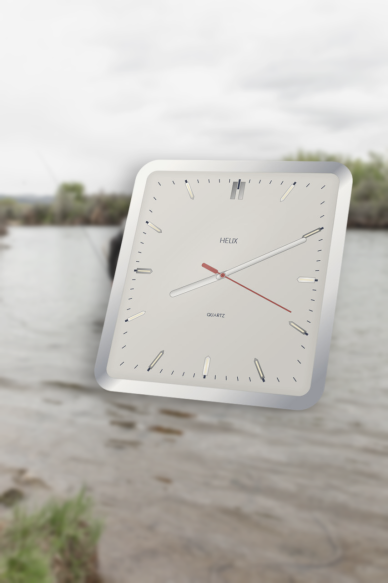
{"hour": 8, "minute": 10, "second": 19}
